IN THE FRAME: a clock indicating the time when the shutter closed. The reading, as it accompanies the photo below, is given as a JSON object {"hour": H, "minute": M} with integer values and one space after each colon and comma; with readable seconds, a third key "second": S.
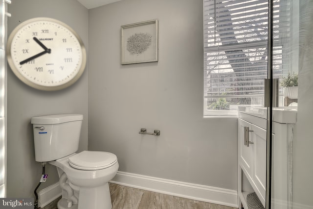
{"hour": 10, "minute": 41}
